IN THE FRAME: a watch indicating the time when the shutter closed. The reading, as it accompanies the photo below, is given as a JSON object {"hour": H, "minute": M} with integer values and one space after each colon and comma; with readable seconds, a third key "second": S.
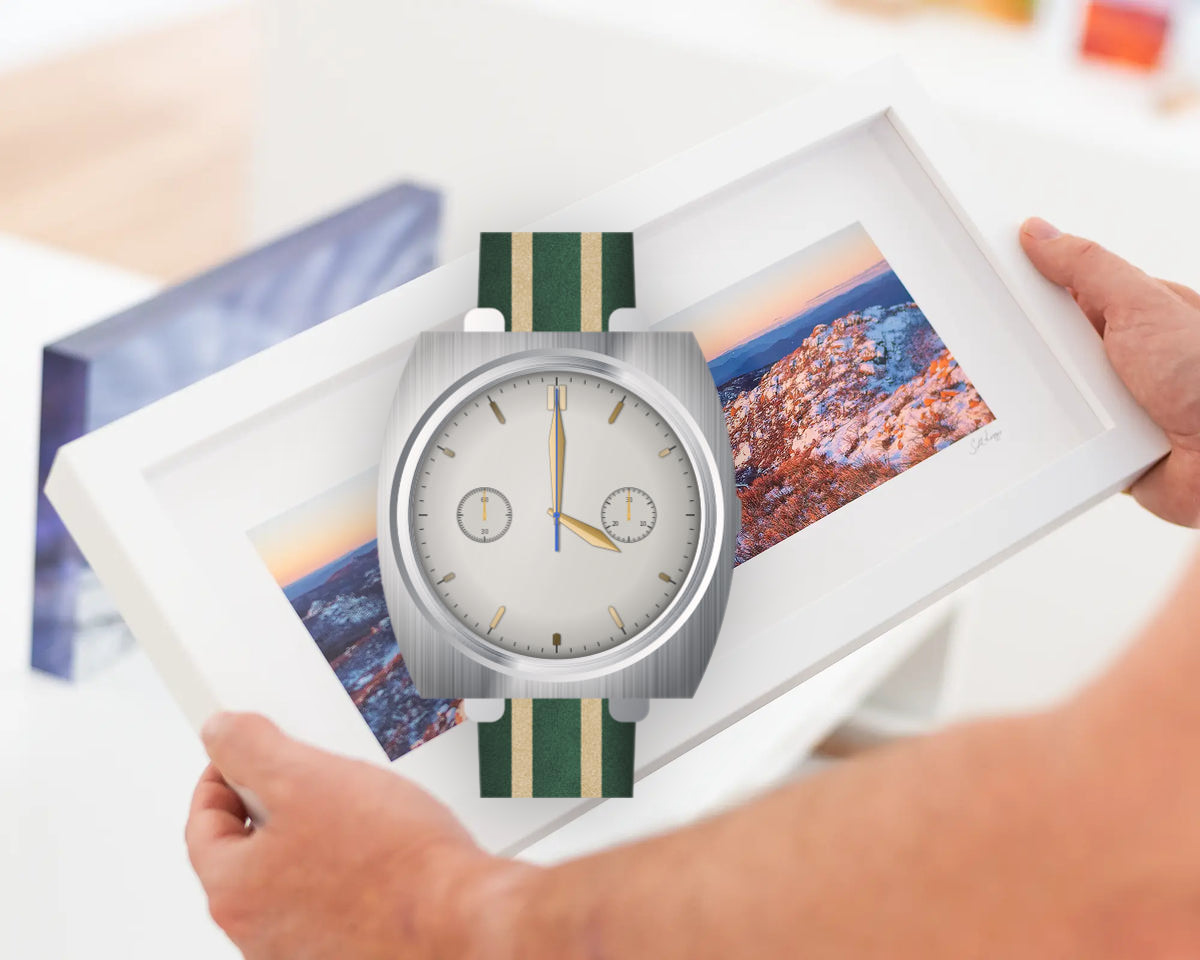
{"hour": 4, "minute": 0}
